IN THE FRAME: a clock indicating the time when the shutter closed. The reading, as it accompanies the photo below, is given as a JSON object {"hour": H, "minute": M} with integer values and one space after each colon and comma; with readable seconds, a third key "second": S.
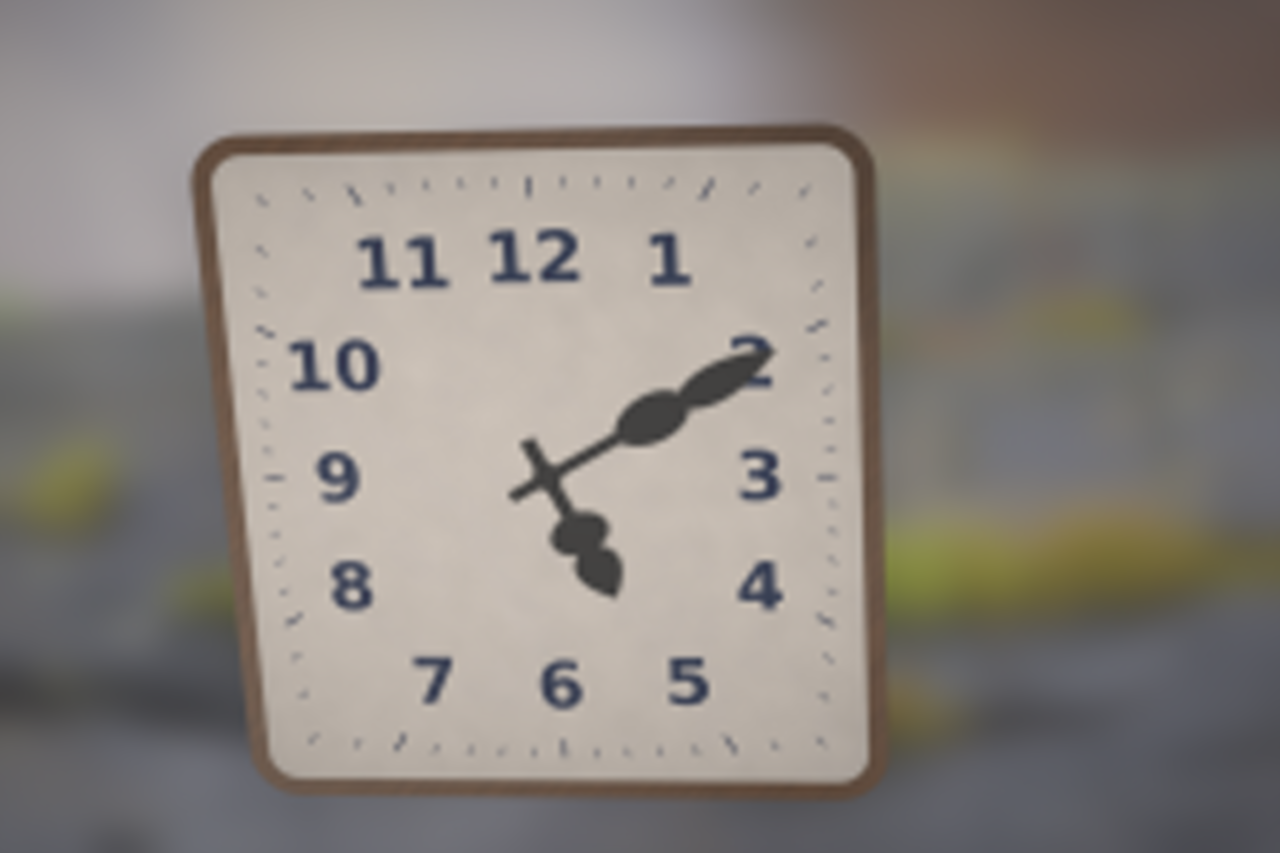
{"hour": 5, "minute": 10}
